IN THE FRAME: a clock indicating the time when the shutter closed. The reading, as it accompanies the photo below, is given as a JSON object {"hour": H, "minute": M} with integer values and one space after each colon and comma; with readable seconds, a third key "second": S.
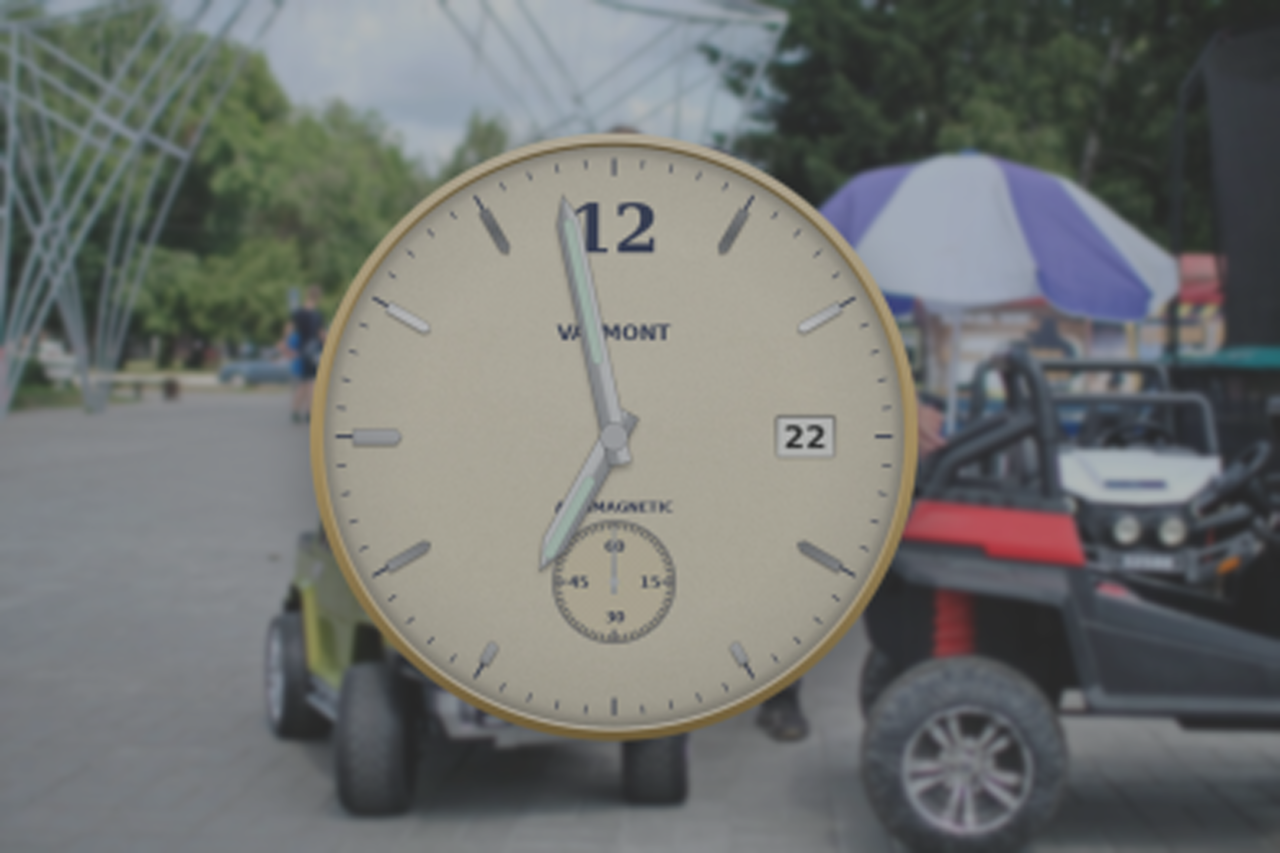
{"hour": 6, "minute": 58}
